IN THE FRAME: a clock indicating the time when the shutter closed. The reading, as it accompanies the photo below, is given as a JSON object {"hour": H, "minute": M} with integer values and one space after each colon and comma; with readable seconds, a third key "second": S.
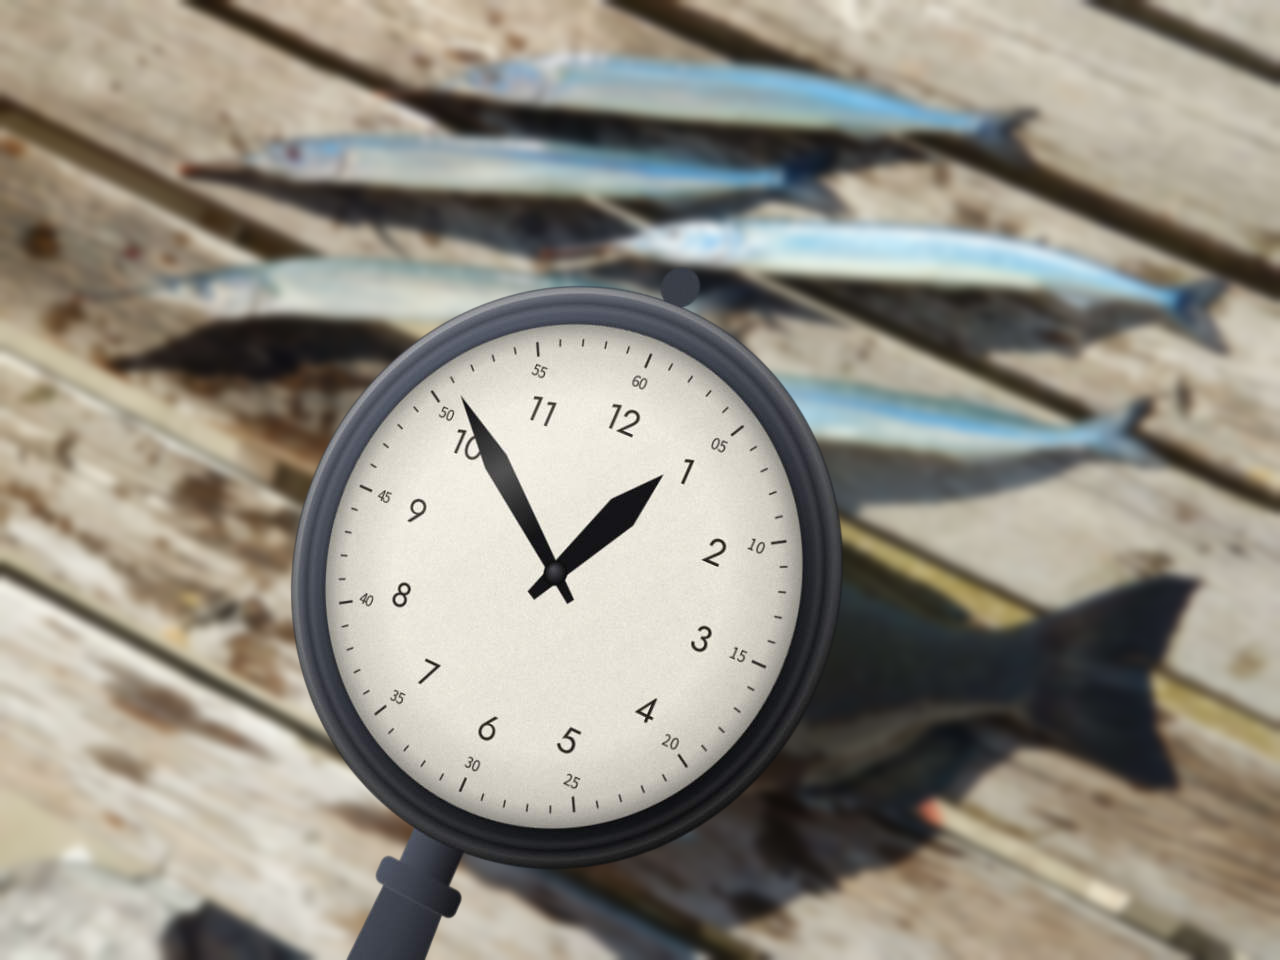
{"hour": 12, "minute": 51}
